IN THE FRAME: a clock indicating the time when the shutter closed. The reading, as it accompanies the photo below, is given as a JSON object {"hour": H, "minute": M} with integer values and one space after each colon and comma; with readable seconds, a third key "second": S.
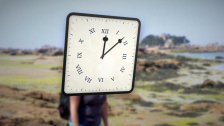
{"hour": 12, "minute": 8}
